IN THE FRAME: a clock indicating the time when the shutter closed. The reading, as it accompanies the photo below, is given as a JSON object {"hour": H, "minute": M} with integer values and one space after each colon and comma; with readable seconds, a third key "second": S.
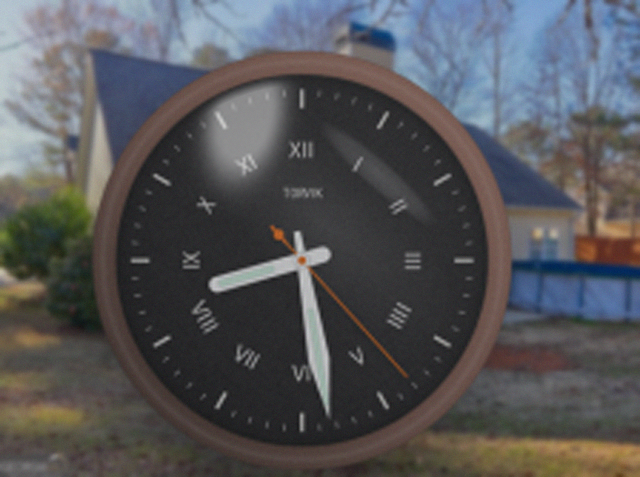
{"hour": 8, "minute": 28, "second": 23}
